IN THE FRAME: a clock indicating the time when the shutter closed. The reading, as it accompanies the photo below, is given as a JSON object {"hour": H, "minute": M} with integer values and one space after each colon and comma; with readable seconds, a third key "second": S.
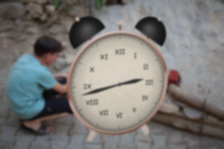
{"hour": 2, "minute": 43}
